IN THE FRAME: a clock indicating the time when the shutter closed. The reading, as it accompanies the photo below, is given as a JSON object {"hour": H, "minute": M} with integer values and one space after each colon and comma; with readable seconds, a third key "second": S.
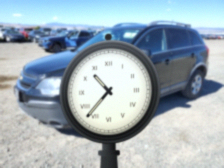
{"hour": 10, "minute": 37}
